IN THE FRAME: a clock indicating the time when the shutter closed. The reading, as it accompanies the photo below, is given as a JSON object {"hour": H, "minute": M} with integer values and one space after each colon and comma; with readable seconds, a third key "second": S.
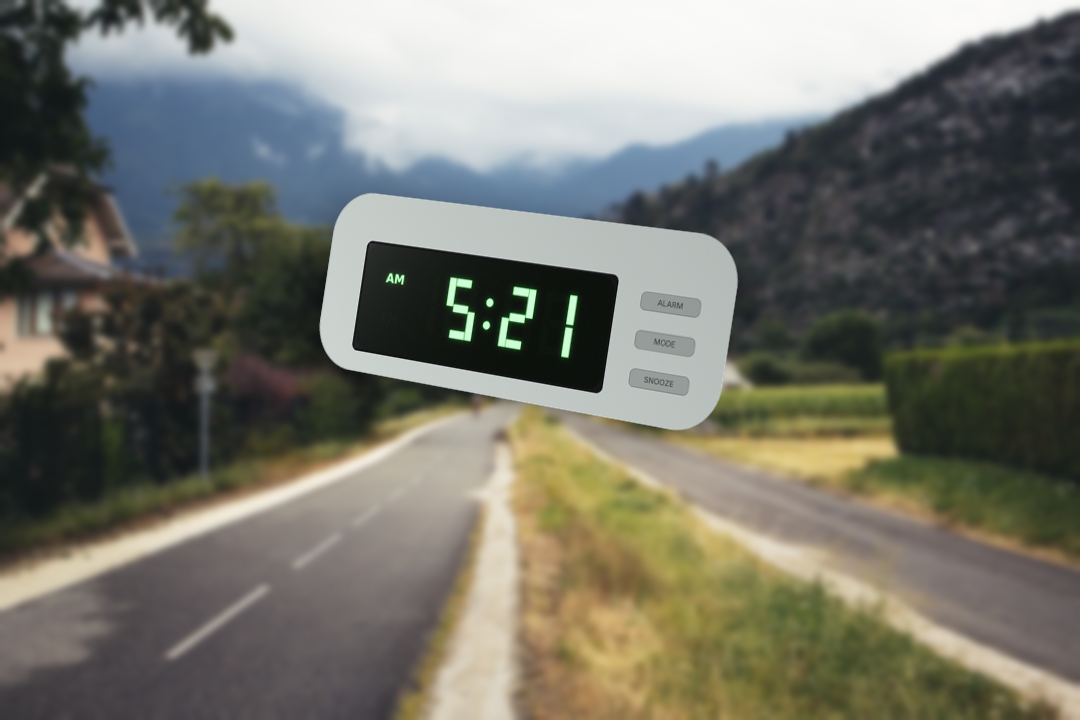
{"hour": 5, "minute": 21}
